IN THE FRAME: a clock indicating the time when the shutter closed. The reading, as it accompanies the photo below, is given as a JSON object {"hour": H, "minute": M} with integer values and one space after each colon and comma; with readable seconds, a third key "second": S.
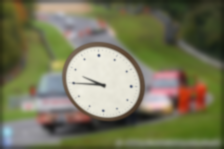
{"hour": 9, "minute": 45}
